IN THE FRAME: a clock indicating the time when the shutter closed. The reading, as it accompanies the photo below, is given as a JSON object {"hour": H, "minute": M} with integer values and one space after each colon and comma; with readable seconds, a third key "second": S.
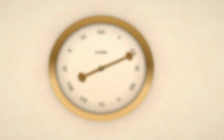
{"hour": 8, "minute": 11}
